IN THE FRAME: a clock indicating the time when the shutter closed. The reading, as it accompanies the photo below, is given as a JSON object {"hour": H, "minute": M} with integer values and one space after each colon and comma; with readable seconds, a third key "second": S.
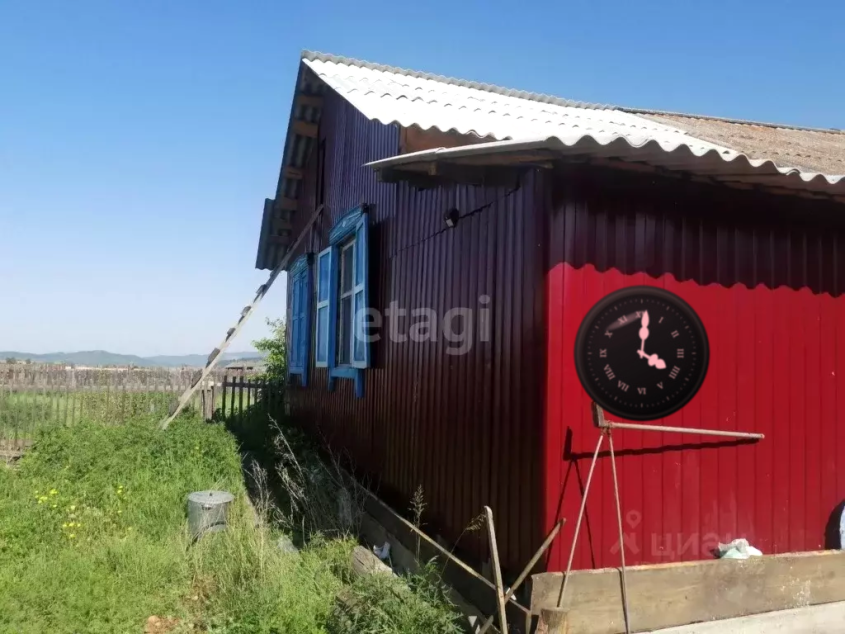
{"hour": 4, "minute": 1}
